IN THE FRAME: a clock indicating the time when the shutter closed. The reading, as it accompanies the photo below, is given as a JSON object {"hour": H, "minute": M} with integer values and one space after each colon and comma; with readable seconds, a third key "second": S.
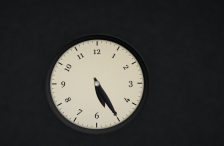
{"hour": 5, "minute": 25}
